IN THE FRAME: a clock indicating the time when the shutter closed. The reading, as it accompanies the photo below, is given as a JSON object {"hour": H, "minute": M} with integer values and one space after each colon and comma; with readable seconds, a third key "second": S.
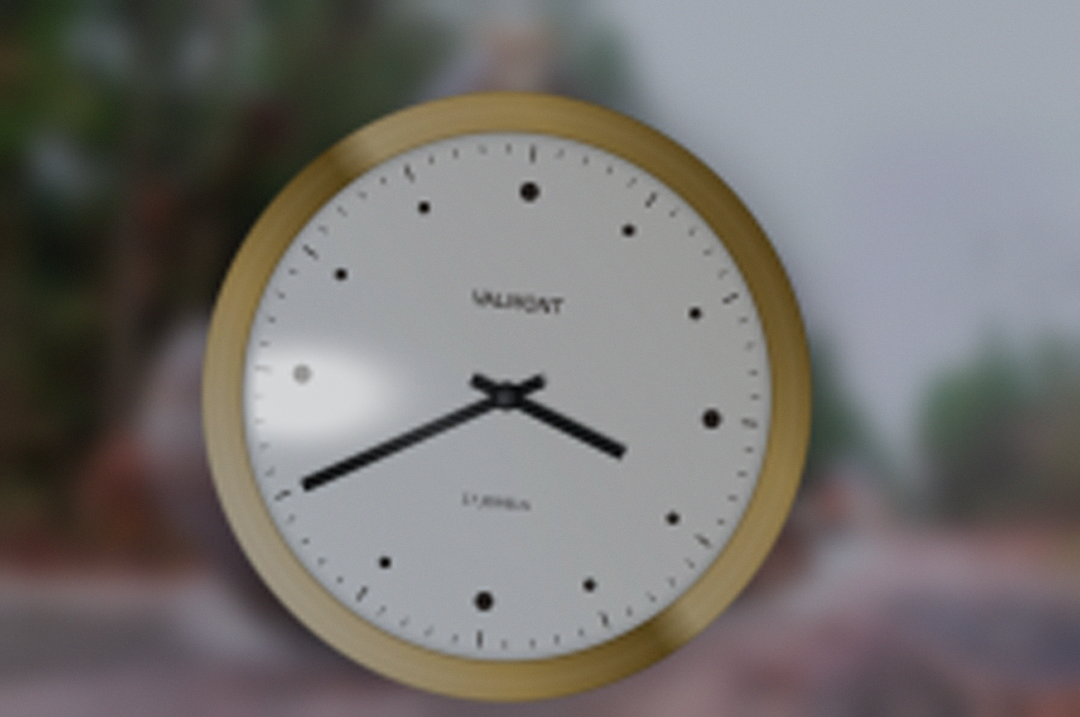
{"hour": 3, "minute": 40}
